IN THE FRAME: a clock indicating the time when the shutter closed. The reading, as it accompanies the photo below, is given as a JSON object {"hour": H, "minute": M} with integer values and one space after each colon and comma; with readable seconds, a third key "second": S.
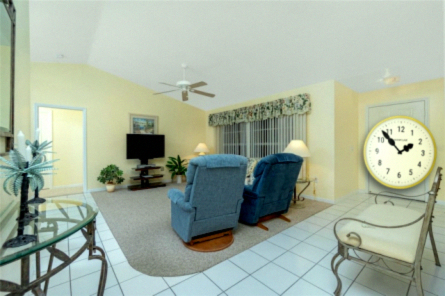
{"hour": 1, "minute": 53}
